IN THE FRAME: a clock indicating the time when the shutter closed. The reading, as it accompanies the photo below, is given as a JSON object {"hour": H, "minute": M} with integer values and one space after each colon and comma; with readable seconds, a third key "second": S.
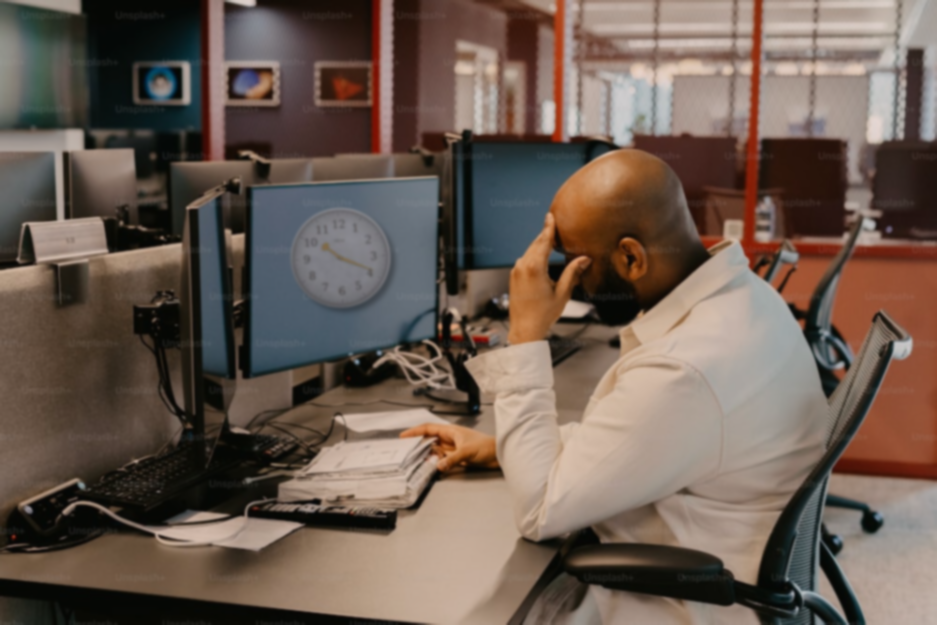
{"hour": 10, "minute": 19}
